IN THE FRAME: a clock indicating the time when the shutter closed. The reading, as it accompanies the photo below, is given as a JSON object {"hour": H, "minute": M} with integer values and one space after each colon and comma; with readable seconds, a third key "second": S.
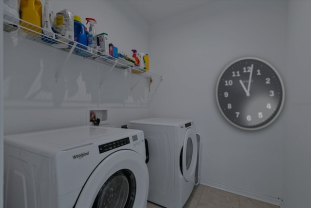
{"hour": 11, "minute": 2}
